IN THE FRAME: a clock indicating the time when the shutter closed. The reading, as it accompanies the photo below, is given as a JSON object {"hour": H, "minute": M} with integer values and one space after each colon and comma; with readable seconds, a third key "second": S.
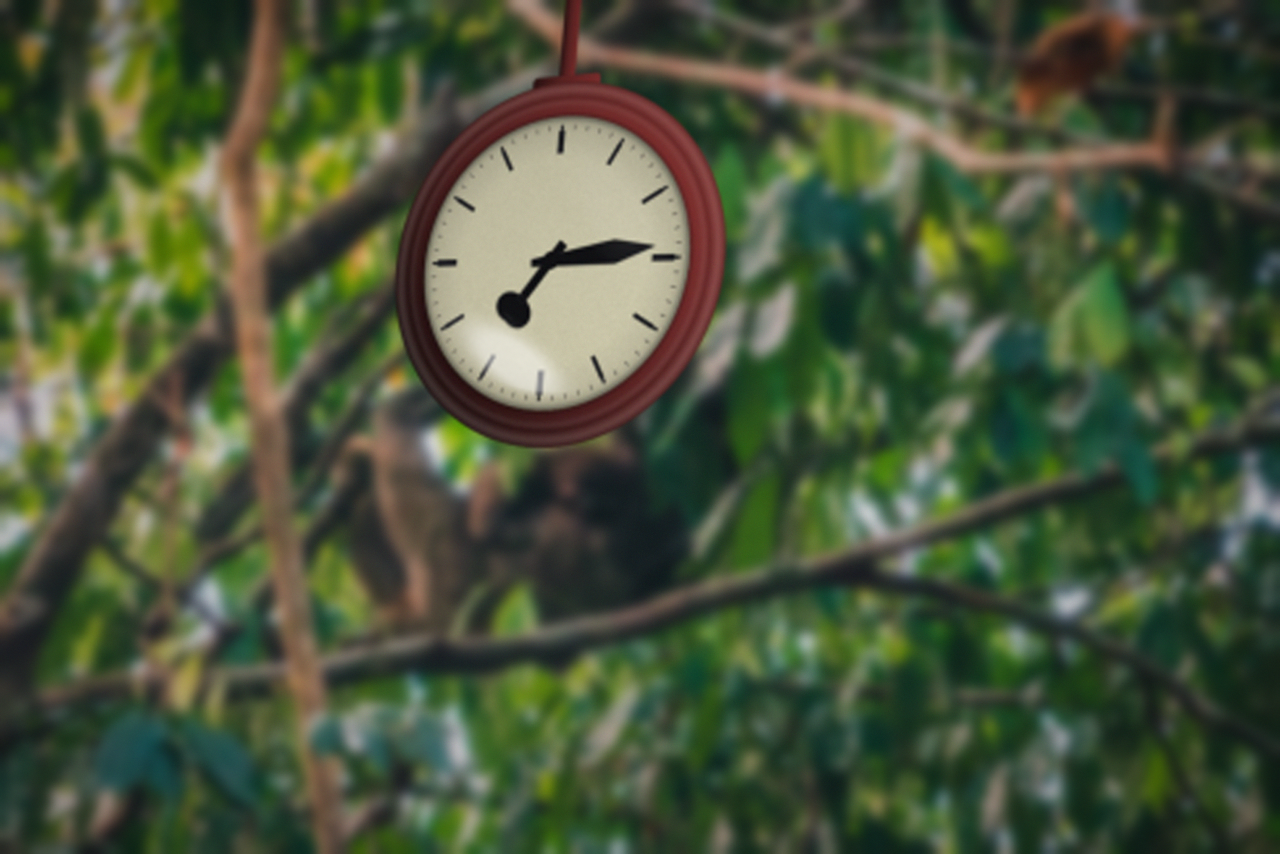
{"hour": 7, "minute": 14}
